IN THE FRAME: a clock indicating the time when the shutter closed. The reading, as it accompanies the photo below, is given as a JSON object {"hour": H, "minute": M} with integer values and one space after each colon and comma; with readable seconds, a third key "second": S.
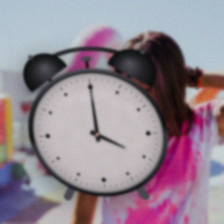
{"hour": 4, "minute": 0}
